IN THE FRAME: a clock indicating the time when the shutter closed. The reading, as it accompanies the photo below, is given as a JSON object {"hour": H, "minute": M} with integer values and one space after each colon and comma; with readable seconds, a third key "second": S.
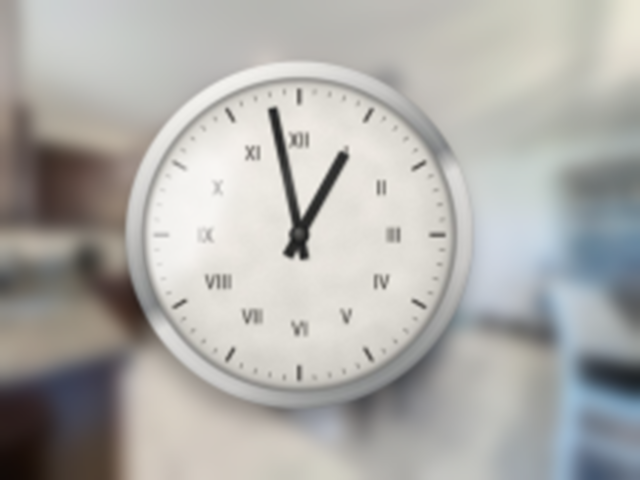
{"hour": 12, "minute": 58}
